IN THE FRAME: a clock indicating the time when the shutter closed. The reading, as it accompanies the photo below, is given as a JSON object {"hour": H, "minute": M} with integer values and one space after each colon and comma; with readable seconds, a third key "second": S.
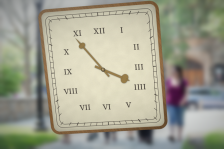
{"hour": 3, "minute": 54}
